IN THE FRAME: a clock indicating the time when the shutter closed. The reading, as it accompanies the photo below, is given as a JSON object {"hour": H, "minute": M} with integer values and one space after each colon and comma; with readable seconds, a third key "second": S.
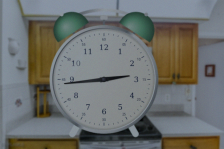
{"hour": 2, "minute": 44}
